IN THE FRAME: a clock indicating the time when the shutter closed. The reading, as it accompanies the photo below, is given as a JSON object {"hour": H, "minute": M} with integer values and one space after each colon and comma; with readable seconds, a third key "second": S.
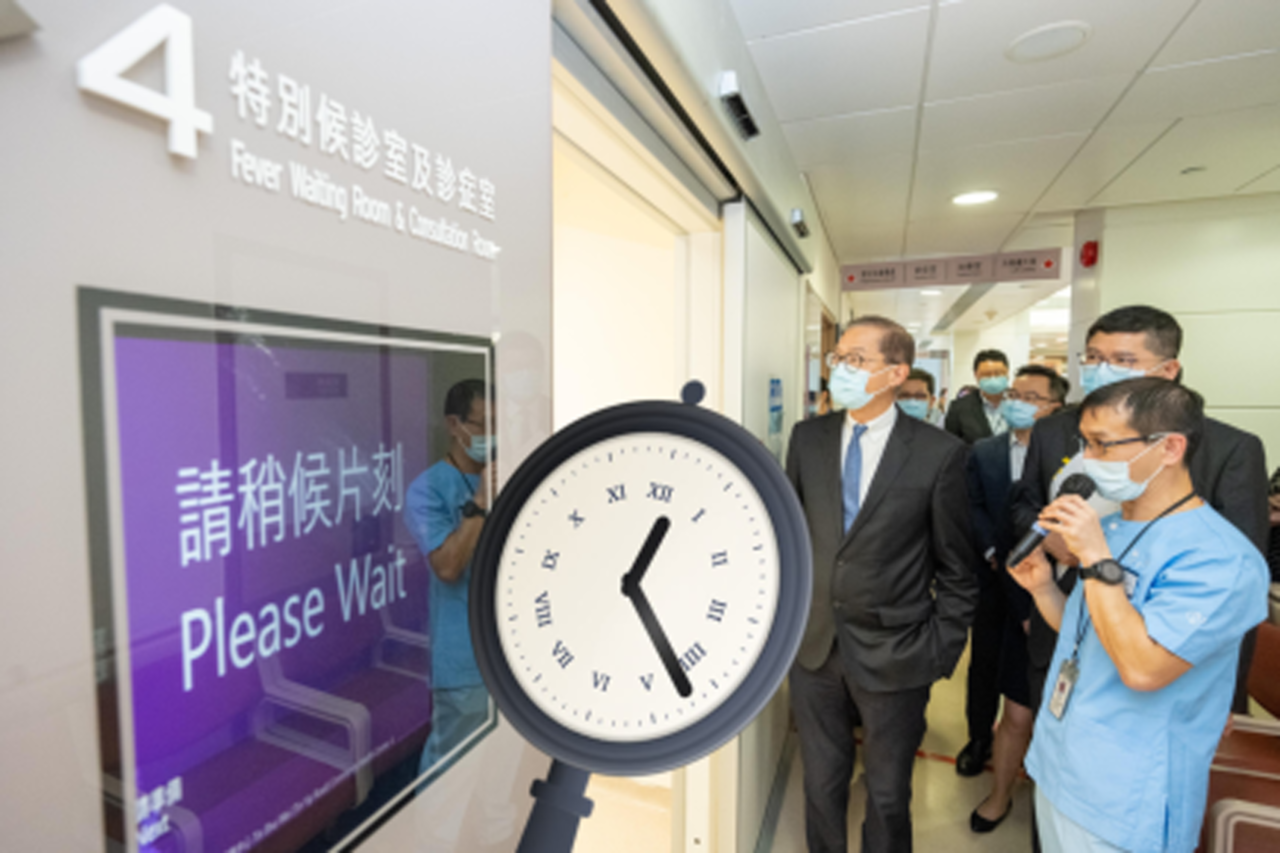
{"hour": 12, "minute": 22}
